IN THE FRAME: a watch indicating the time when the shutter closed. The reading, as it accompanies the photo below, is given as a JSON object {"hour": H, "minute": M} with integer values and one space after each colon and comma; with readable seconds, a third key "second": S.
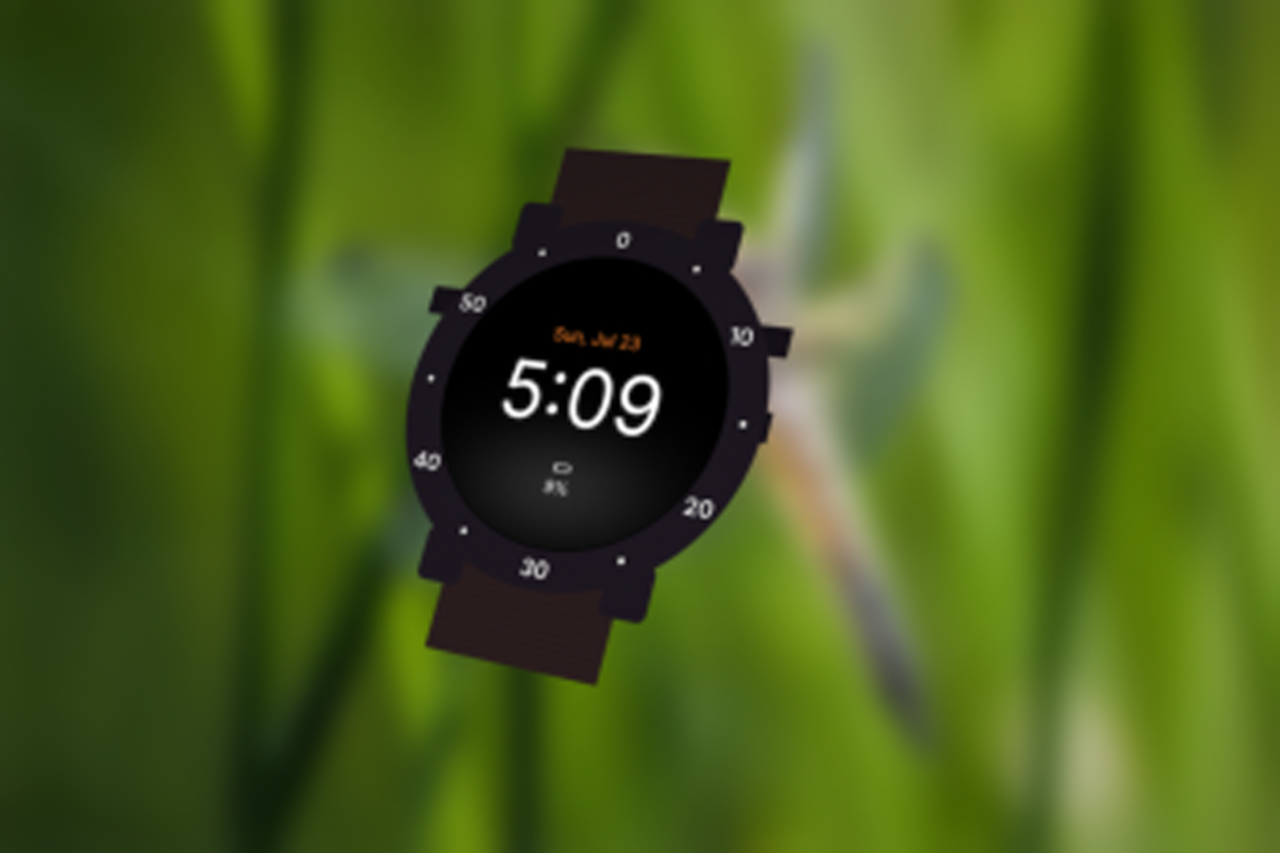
{"hour": 5, "minute": 9}
